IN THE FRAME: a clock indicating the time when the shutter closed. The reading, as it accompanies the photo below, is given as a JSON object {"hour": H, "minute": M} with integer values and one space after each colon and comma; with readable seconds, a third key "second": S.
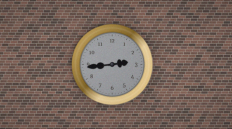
{"hour": 2, "minute": 44}
